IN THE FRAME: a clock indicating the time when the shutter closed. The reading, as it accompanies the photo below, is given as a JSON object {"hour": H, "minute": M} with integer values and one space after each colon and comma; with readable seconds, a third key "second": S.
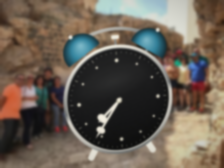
{"hour": 7, "minute": 36}
